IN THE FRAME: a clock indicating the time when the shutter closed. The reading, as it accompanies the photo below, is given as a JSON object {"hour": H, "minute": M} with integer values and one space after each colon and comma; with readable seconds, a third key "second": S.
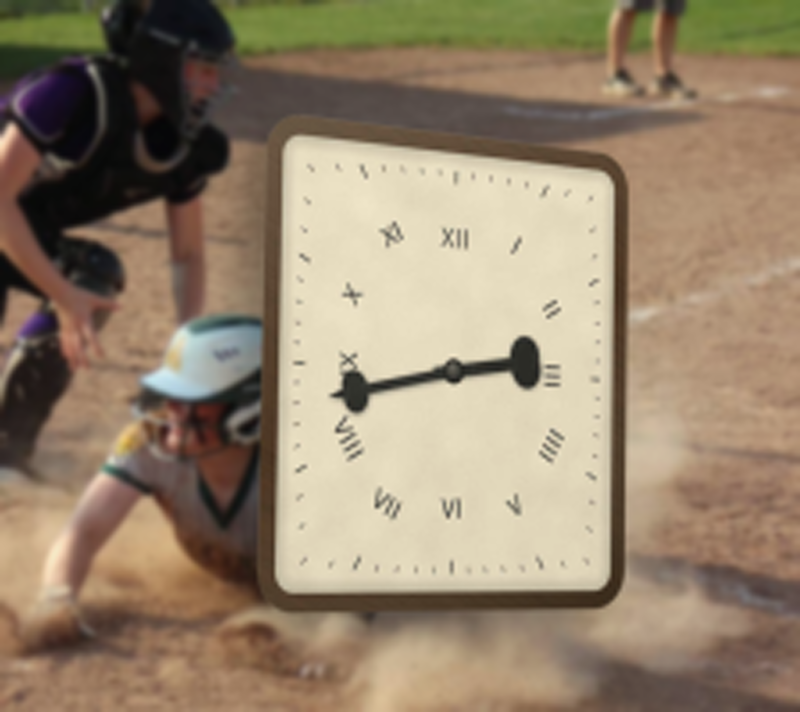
{"hour": 2, "minute": 43}
